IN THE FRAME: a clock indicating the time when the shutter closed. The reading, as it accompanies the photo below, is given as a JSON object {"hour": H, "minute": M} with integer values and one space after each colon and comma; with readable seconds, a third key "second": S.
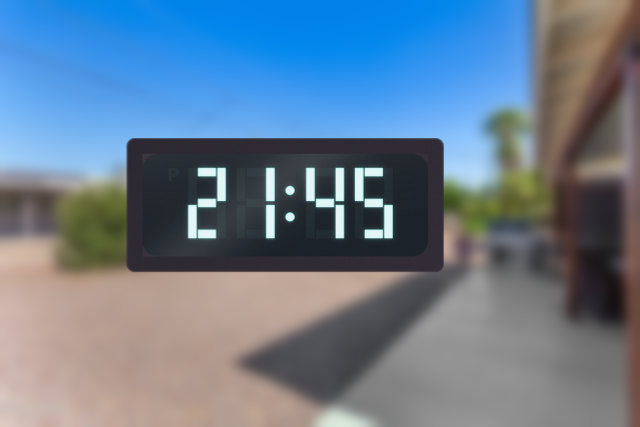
{"hour": 21, "minute": 45}
